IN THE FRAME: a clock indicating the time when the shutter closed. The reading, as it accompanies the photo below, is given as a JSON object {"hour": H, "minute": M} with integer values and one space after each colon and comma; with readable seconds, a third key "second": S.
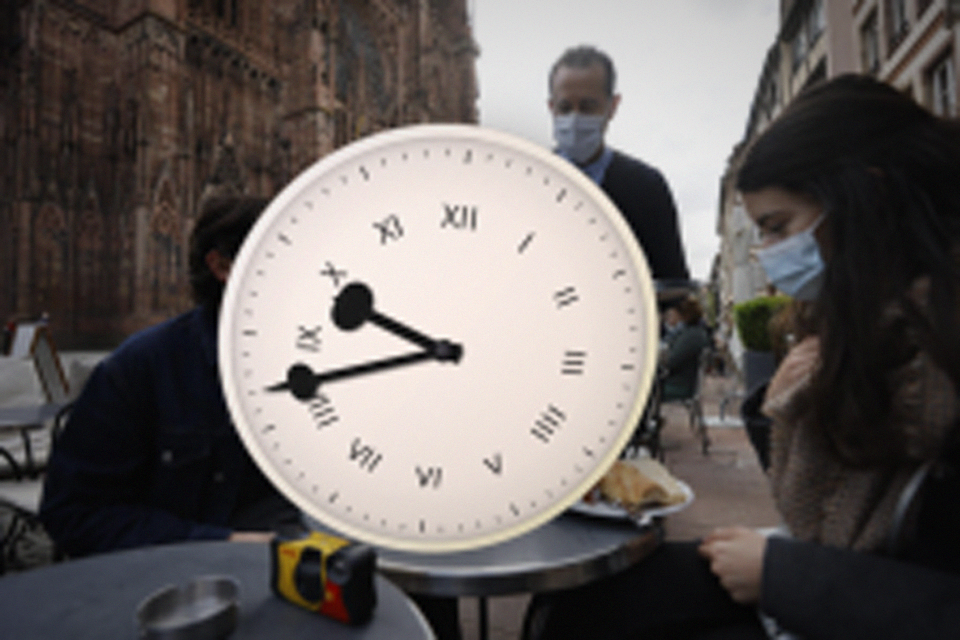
{"hour": 9, "minute": 42}
